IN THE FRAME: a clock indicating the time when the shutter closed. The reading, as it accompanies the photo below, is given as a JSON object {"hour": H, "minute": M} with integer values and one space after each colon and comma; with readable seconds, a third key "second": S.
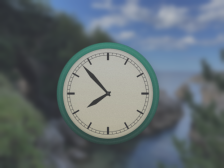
{"hour": 7, "minute": 53}
